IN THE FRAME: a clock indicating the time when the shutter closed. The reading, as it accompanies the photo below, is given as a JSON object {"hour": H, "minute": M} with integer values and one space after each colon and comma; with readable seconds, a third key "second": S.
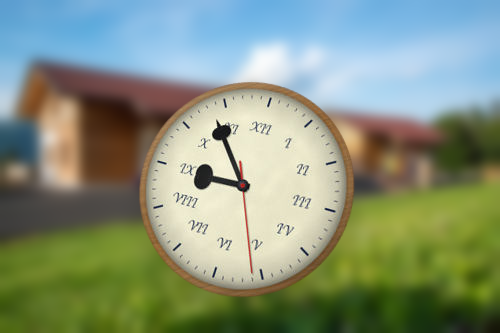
{"hour": 8, "minute": 53, "second": 26}
